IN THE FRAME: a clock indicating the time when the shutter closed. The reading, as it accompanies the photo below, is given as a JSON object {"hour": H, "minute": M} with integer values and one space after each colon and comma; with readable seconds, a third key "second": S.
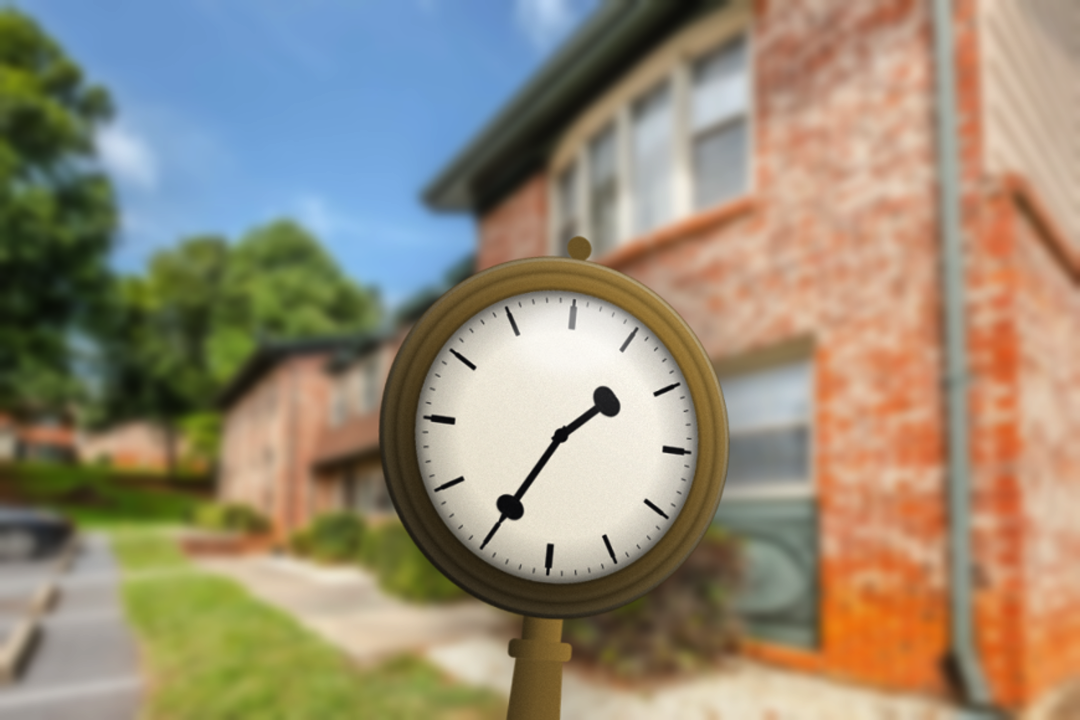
{"hour": 1, "minute": 35}
